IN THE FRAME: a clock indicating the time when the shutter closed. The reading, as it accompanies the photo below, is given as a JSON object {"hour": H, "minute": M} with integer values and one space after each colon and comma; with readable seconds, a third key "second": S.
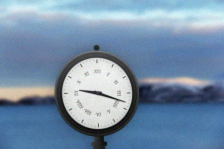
{"hour": 9, "minute": 18}
